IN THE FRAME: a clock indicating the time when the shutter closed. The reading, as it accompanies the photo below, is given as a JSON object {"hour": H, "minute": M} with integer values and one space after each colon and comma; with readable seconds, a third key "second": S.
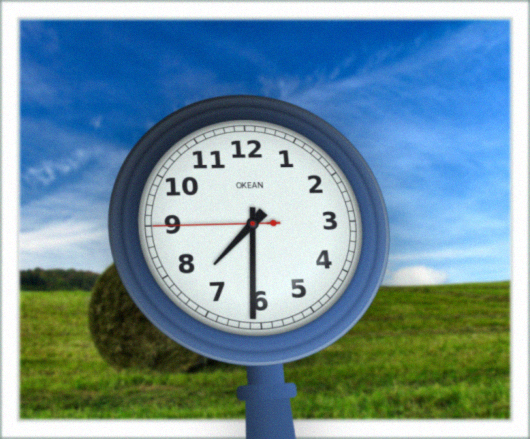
{"hour": 7, "minute": 30, "second": 45}
